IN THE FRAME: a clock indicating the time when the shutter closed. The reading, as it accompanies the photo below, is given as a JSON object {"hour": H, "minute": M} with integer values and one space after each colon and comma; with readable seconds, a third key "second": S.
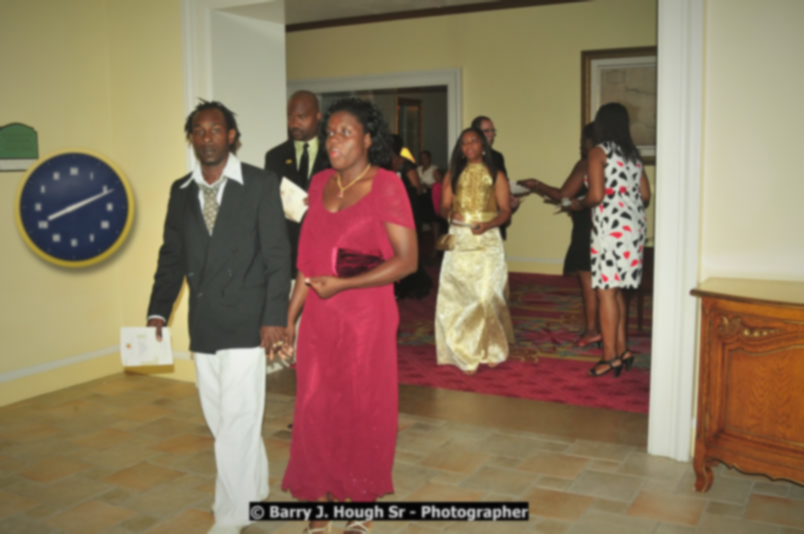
{"hour": 8, "minute": 11}
